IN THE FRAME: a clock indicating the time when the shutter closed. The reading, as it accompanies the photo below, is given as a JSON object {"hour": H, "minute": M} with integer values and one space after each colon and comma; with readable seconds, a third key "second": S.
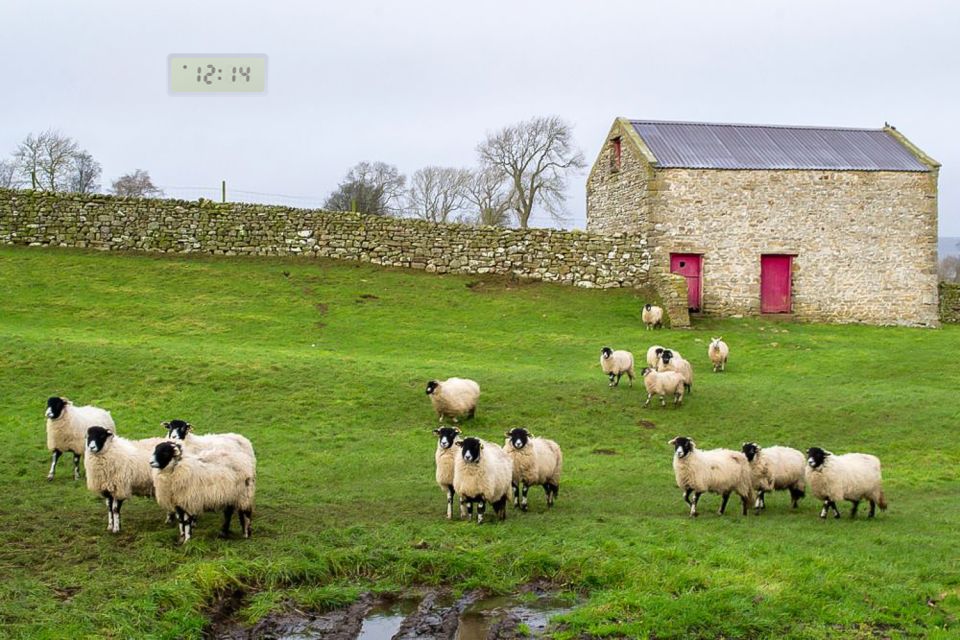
{"hour": 12, "minute": 14}
